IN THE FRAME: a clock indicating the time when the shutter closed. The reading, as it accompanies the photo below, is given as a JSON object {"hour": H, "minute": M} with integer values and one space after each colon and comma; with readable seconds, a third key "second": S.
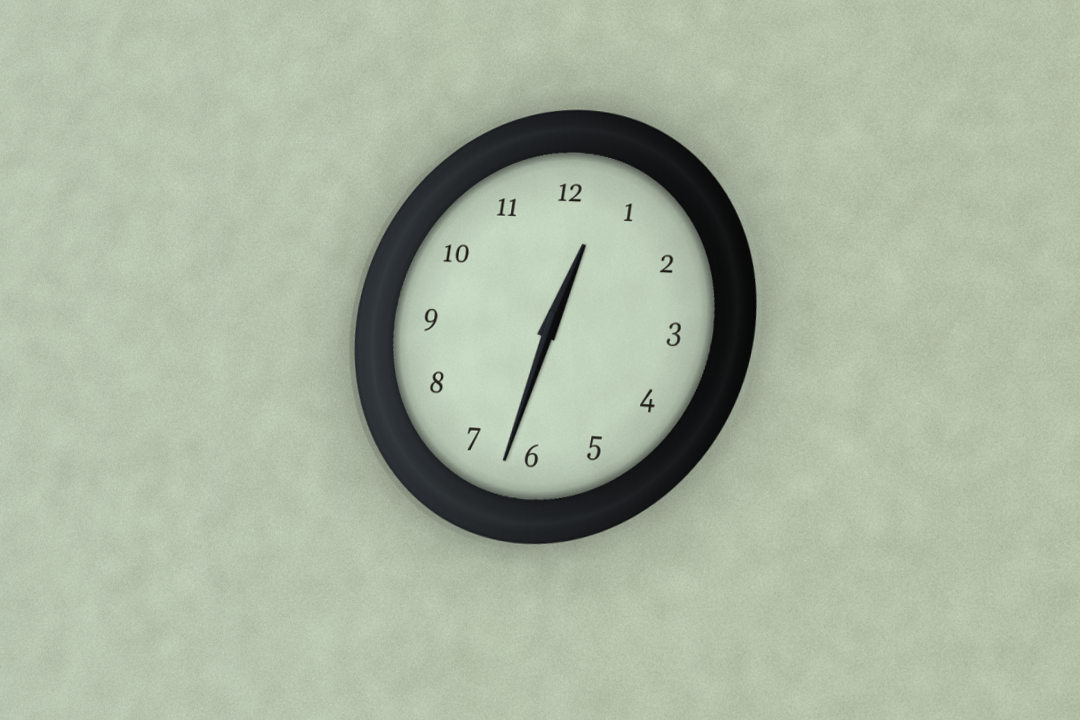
{"hour": 12, "minute": 32}
